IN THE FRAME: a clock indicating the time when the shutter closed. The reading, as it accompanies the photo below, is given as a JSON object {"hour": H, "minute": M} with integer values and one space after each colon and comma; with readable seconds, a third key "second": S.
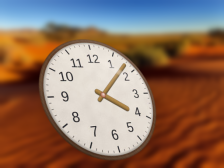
{"hour": 4, "minute": 8}
